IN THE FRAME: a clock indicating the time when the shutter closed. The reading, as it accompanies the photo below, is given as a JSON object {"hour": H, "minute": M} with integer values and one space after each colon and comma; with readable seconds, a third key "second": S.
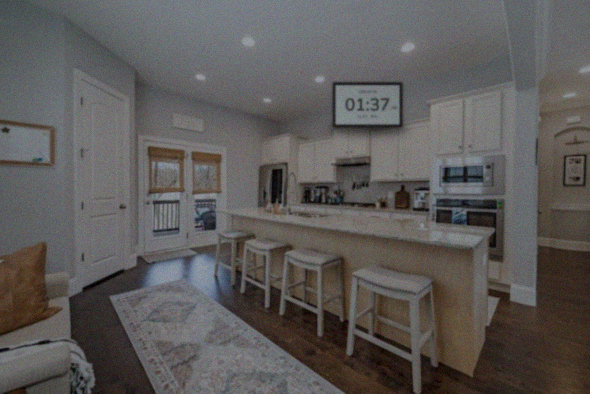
{"hour": 1, "minute": 37}
